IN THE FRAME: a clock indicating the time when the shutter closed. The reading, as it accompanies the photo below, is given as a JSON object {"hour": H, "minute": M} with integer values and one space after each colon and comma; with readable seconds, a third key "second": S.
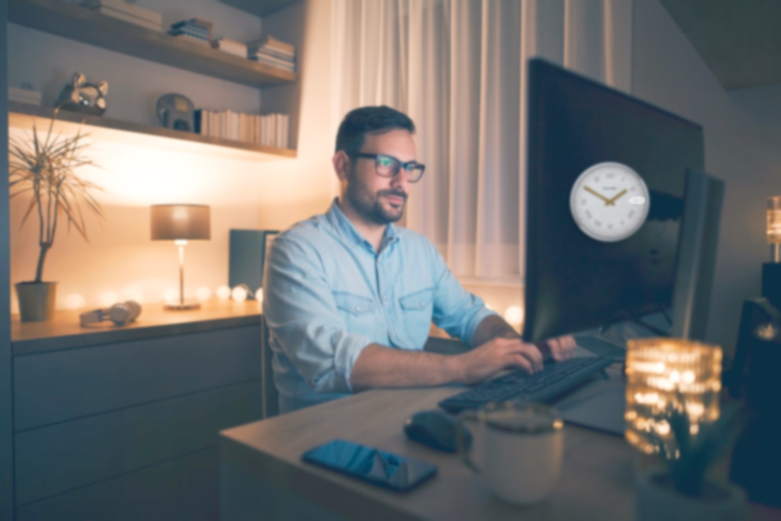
{"hour": 1, "minute": 50}
